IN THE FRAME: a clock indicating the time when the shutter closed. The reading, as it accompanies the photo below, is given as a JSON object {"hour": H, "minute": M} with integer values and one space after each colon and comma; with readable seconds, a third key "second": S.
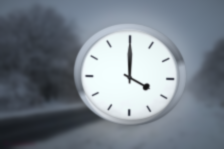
{"hour": 4, "minute": 0}
